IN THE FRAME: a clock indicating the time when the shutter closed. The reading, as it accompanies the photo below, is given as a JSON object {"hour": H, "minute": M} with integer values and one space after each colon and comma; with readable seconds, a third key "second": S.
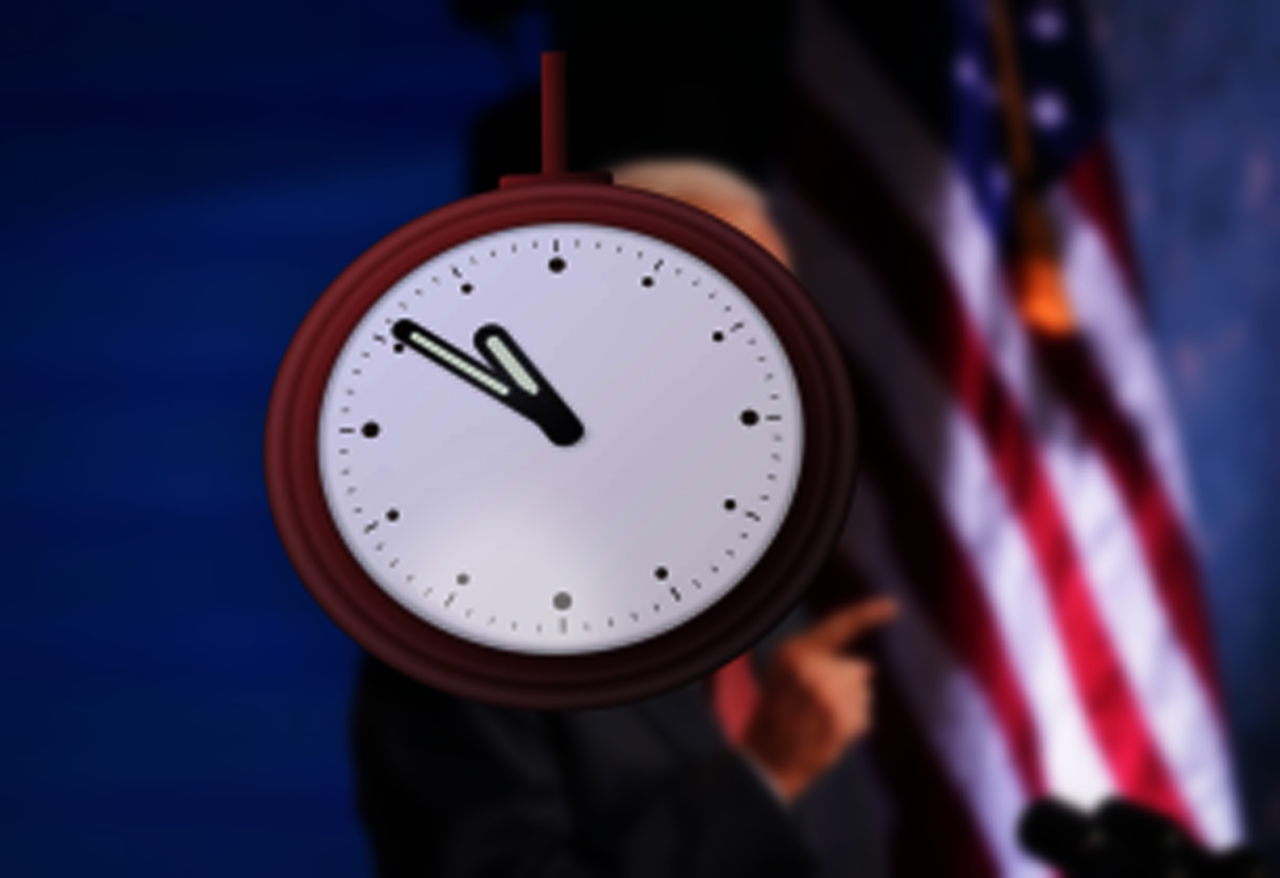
{"hour": 10, "minute": 51}
